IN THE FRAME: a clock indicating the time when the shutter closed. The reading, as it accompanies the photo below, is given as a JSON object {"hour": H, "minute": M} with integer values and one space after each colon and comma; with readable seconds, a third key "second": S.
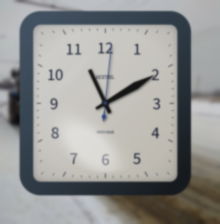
{"hour": 11, "minute": 10, "second": 1}
